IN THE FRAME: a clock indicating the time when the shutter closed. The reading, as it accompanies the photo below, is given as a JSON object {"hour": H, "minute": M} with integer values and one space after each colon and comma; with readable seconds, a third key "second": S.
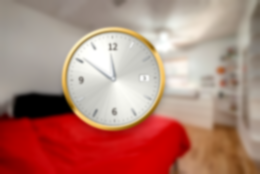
{"hour": 11, "minute": 51}
